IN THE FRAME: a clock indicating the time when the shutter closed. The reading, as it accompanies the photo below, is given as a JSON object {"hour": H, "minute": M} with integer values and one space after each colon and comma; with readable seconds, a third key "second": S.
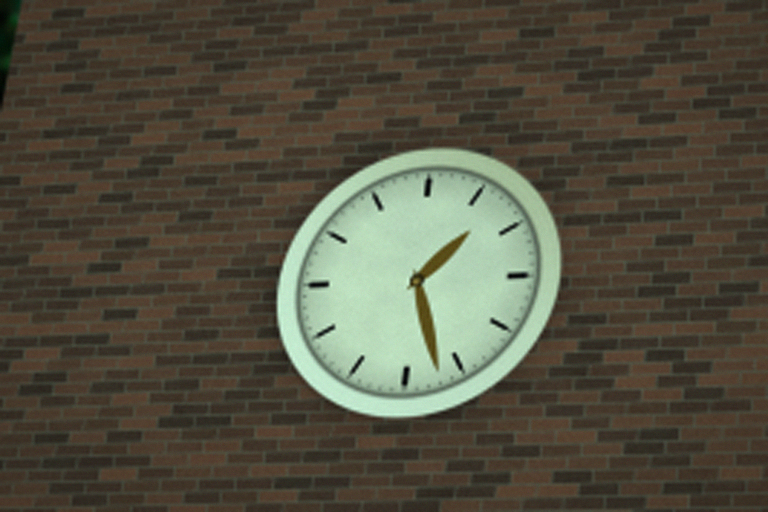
{"hour": 1, "minute": 27}
